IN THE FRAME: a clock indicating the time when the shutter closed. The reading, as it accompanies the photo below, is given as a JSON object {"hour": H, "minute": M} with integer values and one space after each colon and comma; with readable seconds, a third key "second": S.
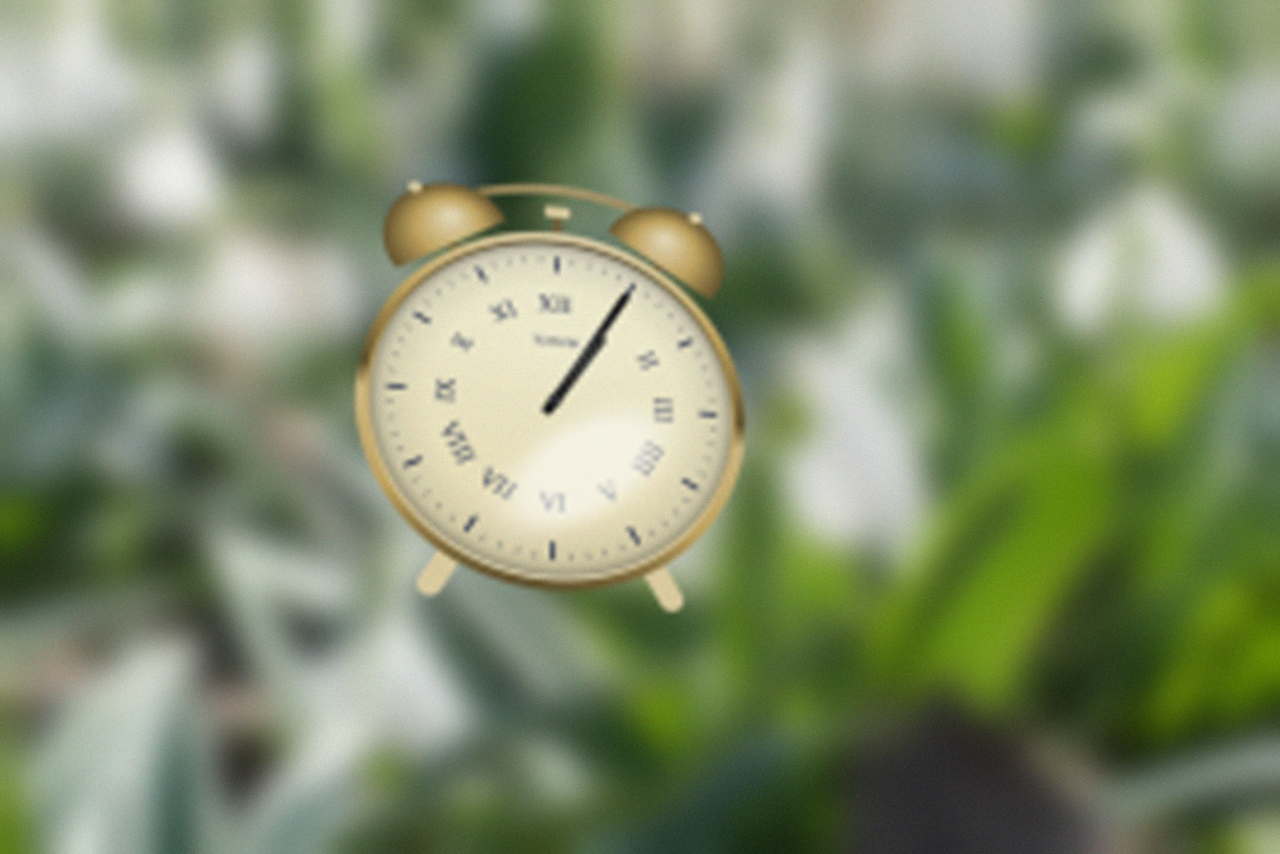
{"hour": 1, "minute": 5}
